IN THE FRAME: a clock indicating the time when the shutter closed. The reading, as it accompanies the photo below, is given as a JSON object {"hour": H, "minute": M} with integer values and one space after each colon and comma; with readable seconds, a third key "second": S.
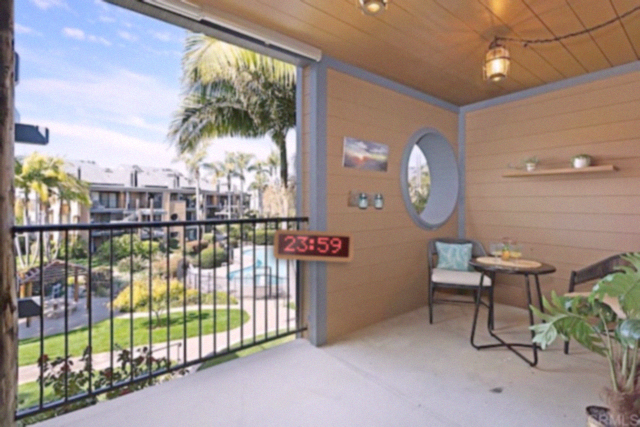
{"hour": 23, "minute": 59}
